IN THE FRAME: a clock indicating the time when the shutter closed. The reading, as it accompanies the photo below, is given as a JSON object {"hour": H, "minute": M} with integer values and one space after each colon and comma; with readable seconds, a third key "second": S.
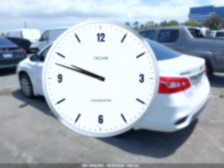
{"hour": 9, "minute": 48}
